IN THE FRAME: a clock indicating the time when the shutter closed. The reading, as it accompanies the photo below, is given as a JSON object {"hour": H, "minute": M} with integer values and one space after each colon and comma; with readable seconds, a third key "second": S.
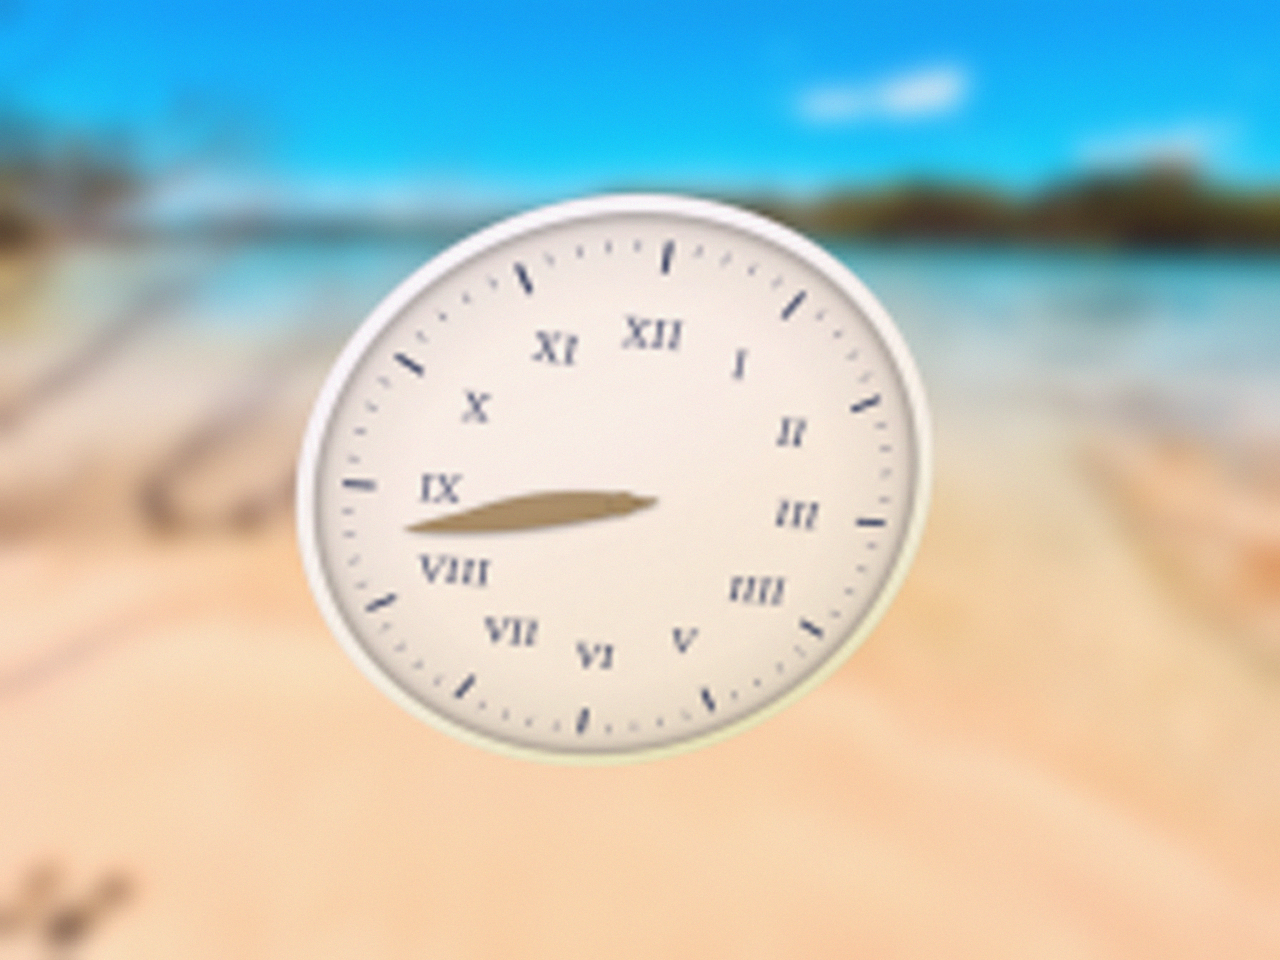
{"hour": 8, "minute": 43}
